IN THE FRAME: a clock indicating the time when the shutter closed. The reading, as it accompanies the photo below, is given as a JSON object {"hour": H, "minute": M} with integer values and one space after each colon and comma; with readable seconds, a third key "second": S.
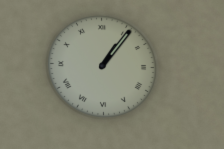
{"hour": 1, "minute": 6}
